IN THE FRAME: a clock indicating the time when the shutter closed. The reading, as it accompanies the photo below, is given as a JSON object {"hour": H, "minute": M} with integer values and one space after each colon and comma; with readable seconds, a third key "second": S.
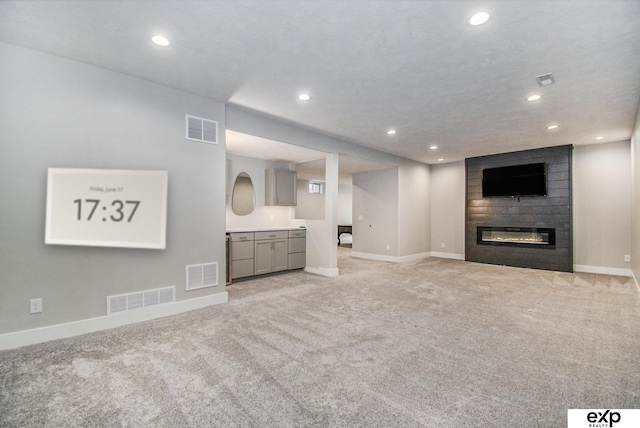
{"hour": 17, "minute": 37}
